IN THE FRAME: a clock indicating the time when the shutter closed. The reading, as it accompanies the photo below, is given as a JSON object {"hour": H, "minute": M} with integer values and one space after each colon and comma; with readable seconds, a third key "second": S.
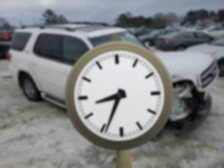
{"hour": 8, "minute": 34}
